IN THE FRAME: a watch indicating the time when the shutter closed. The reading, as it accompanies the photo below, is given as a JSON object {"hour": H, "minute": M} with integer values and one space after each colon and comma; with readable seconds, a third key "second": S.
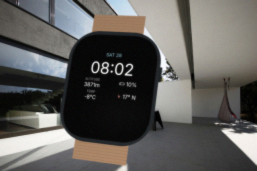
{"hour": 8, "minute": 2}
